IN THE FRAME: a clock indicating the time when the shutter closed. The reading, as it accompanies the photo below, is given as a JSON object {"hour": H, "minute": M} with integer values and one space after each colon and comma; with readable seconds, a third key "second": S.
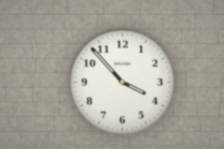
{"hour": 3, "minute": 53}
